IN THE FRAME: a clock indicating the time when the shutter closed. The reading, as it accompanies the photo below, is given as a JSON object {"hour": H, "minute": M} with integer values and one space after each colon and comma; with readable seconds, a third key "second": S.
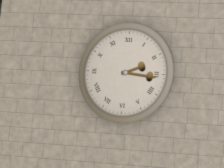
{"hour": 2, "minute": 16}
